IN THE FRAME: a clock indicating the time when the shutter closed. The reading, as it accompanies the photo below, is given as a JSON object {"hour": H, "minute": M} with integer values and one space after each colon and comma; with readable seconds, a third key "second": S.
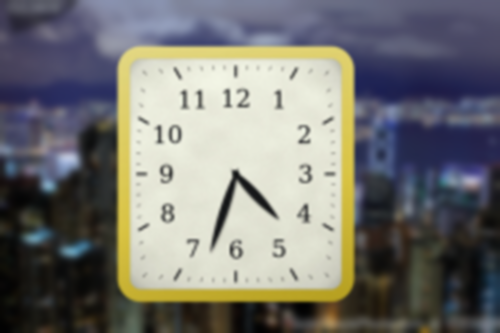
{"hour": 4, "minute": 33}
